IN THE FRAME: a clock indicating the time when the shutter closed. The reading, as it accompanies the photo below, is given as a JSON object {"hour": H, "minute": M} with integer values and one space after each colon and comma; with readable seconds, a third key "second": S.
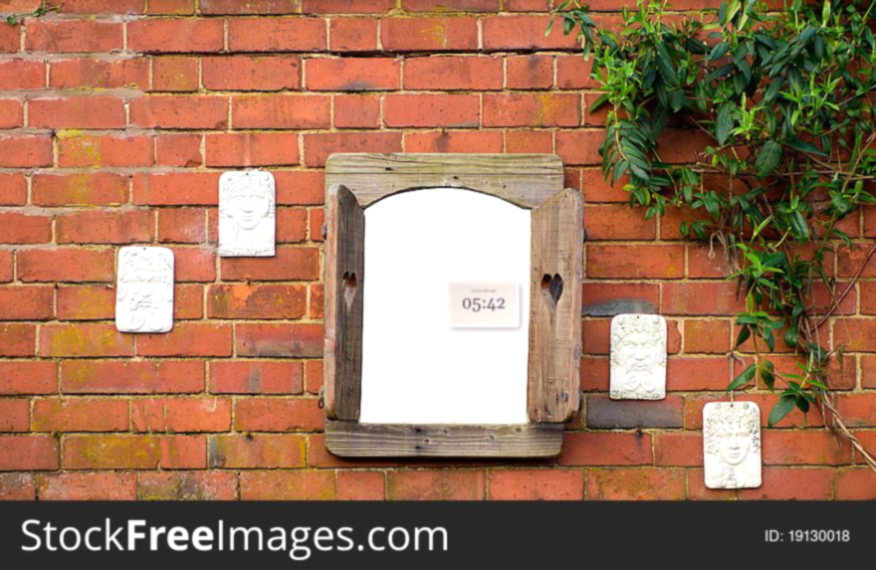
{"hour": 5, "minute": 42}
